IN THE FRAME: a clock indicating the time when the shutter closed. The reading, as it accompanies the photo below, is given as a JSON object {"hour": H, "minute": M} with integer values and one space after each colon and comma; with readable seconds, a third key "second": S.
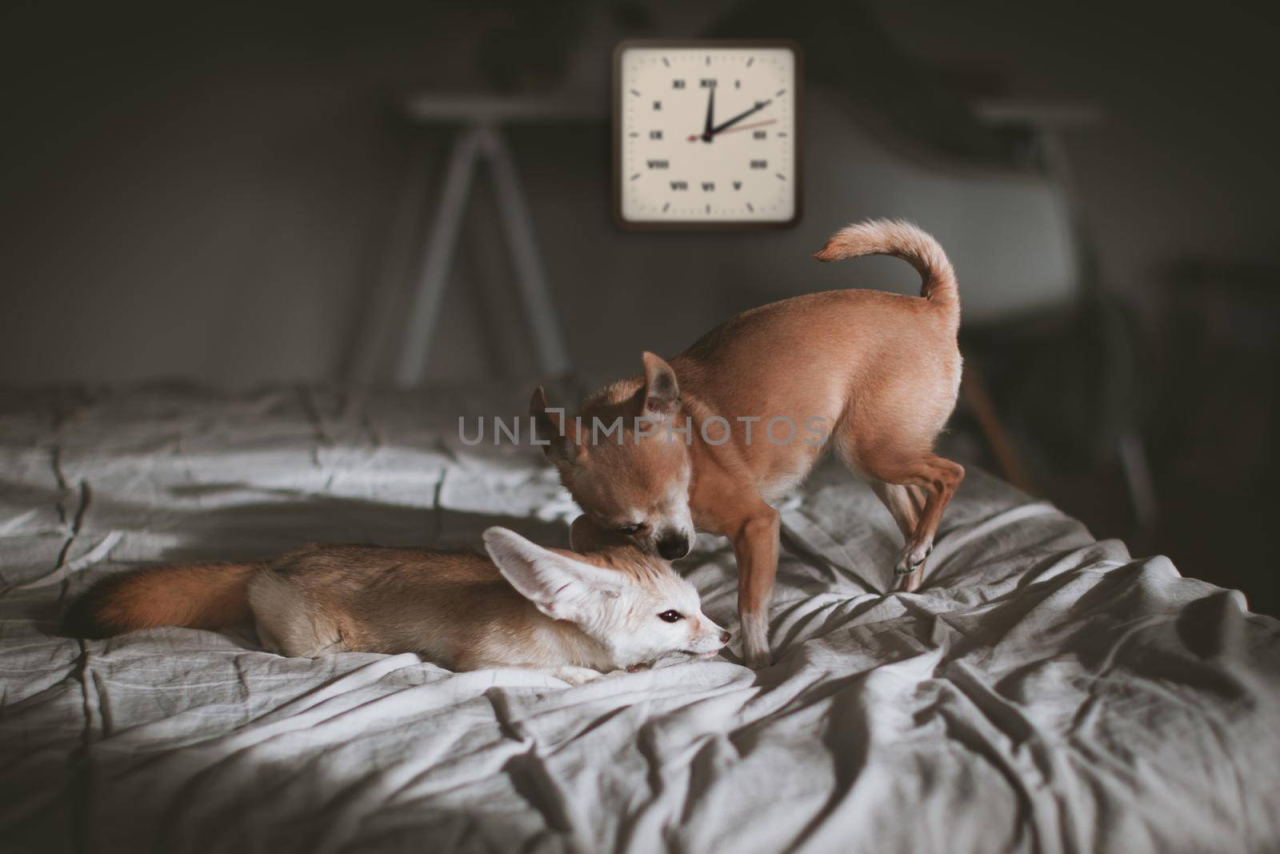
{"hour": 12, "minute": 10, "second": 13}
